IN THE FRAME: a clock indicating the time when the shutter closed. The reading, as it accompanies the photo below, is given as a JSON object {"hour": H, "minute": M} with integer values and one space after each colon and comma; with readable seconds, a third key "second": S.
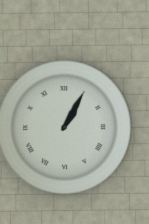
{"hour": 1, "minute": 5}
